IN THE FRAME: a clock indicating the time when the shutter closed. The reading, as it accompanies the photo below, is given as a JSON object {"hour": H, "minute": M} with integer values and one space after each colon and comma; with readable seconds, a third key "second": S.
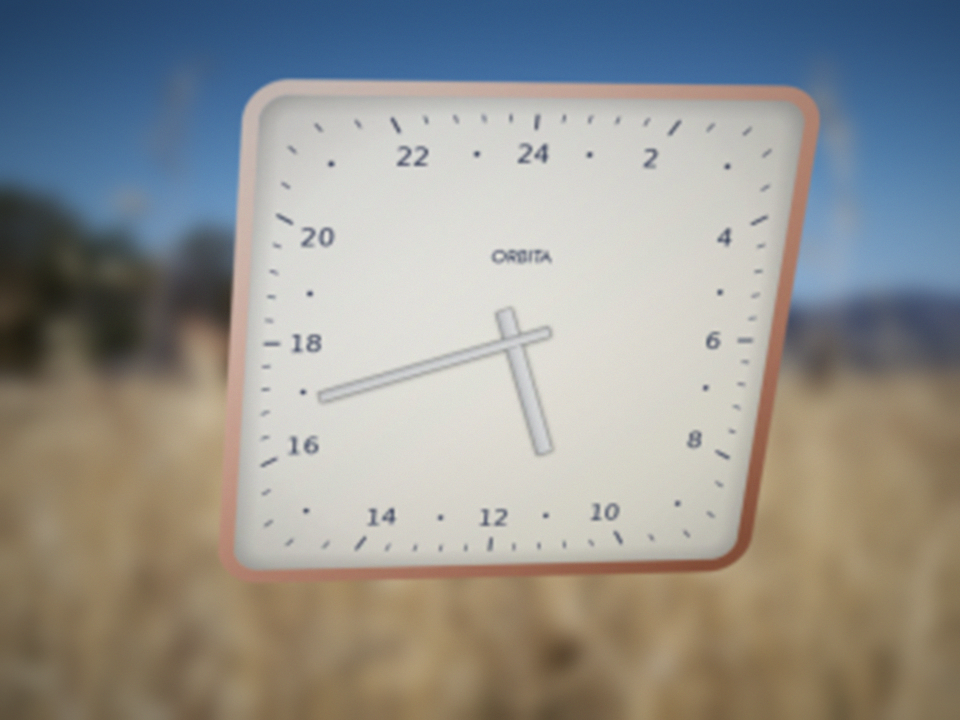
{"hour": 10, "minute": 42}
